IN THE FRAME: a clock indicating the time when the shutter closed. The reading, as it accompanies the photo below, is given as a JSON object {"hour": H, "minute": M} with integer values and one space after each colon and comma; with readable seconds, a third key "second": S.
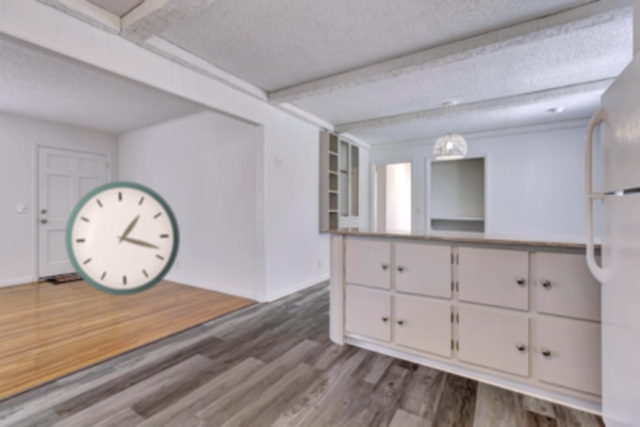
{"hour": 1, "minute": 18}
